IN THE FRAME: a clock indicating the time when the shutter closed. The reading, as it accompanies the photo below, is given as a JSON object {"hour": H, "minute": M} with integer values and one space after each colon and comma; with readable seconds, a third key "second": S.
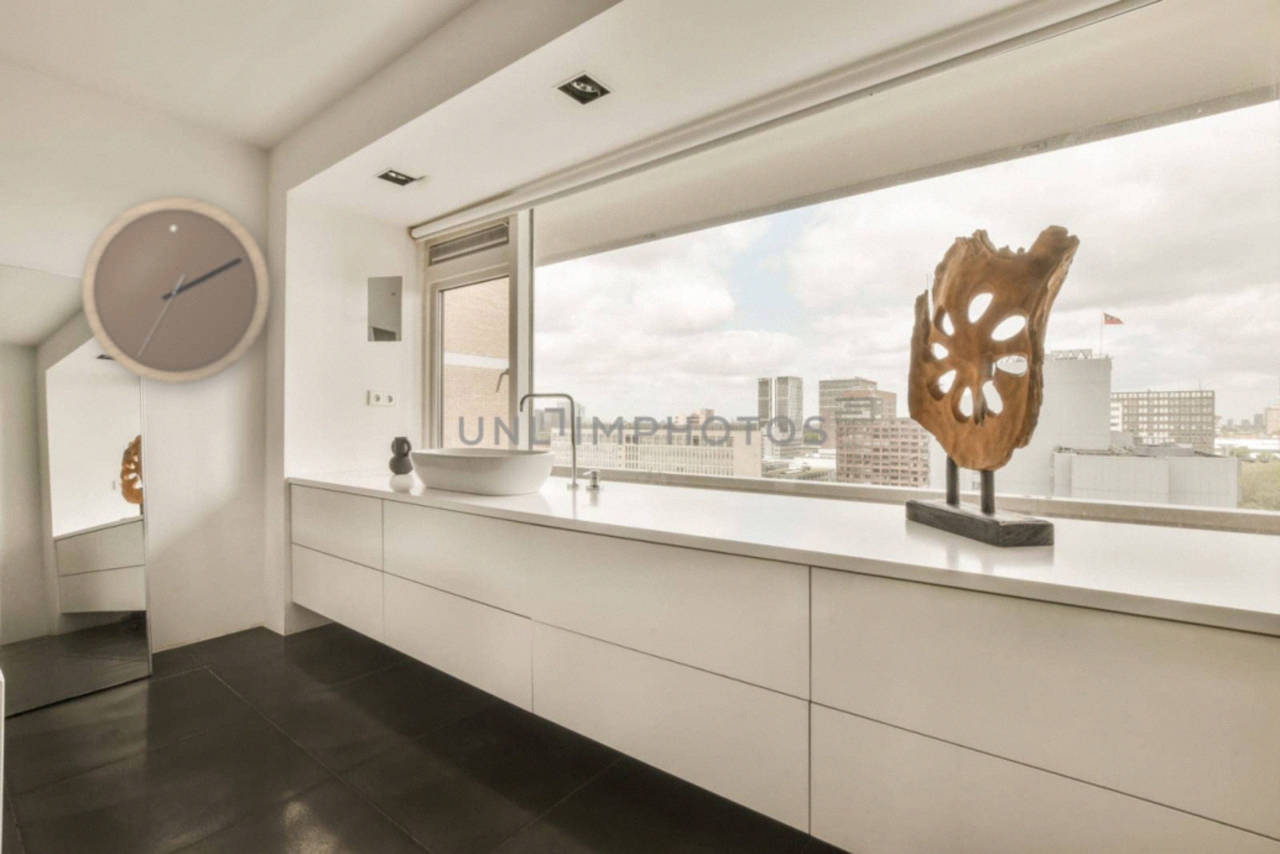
{"hour": 2, "minute": 10, "second": 35}
